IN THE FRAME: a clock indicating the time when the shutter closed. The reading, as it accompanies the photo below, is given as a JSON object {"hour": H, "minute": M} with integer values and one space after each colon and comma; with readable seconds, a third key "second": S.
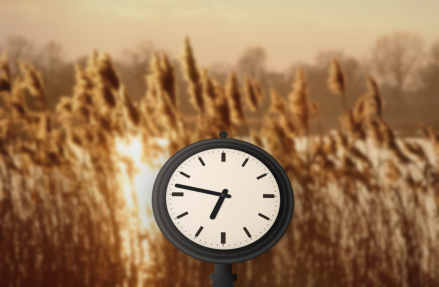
{"hour": 6, "minute": 47}
